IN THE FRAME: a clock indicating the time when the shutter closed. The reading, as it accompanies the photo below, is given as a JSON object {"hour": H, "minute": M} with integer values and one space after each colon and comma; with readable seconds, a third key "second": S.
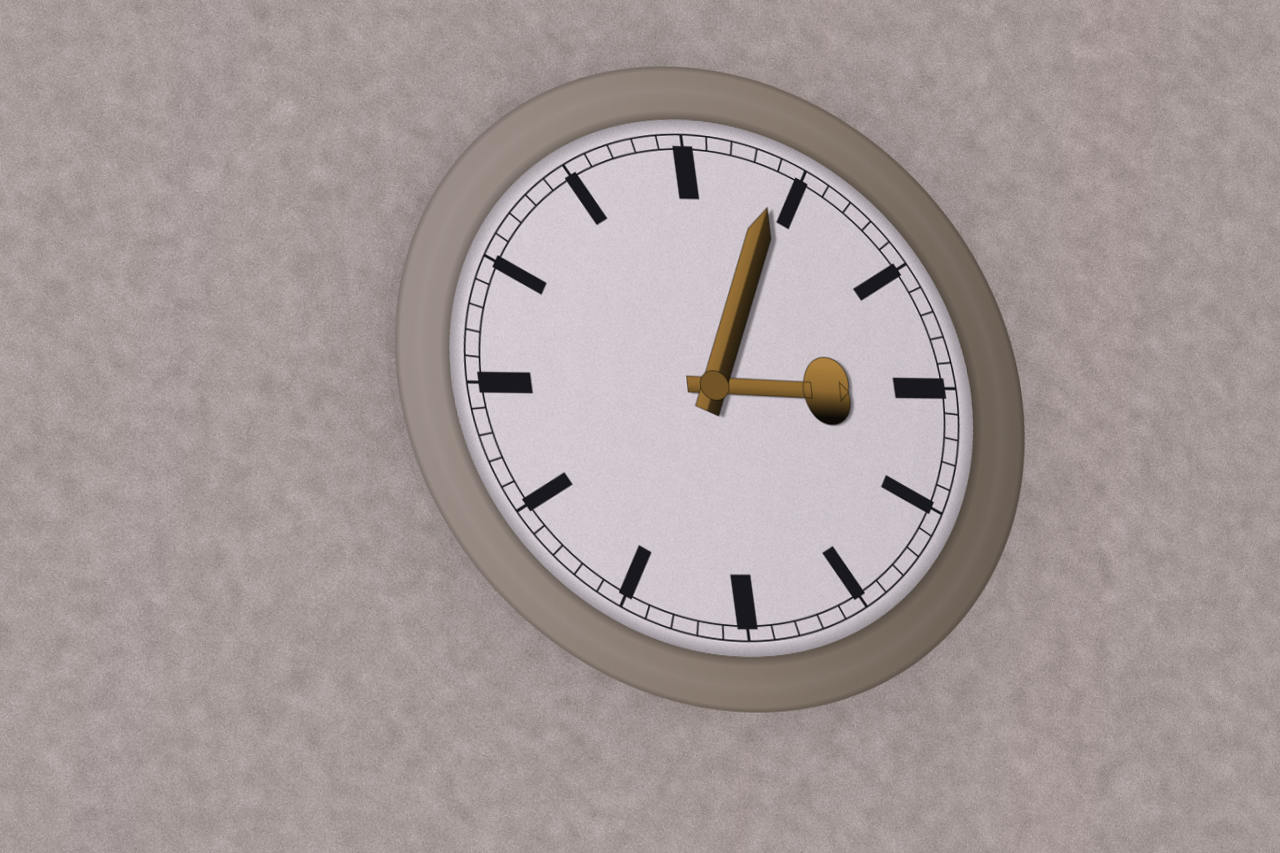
{"hour": 3, "minute": 4}
